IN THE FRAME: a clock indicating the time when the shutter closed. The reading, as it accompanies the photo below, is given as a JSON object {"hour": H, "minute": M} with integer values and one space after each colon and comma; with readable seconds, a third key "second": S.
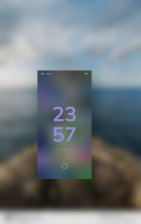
{"hour": 23, "minute": 57}
